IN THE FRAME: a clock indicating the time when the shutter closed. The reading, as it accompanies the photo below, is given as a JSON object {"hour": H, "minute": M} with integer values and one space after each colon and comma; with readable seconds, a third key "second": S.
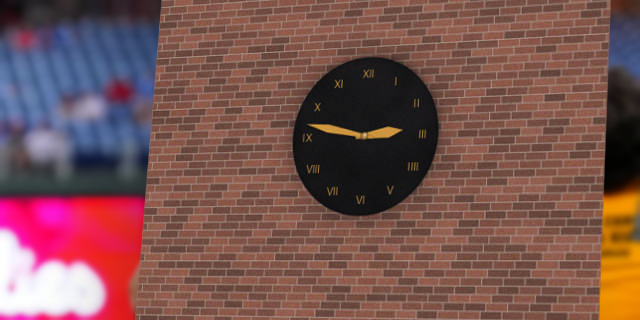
{"hour": 2, "minute": 47}
